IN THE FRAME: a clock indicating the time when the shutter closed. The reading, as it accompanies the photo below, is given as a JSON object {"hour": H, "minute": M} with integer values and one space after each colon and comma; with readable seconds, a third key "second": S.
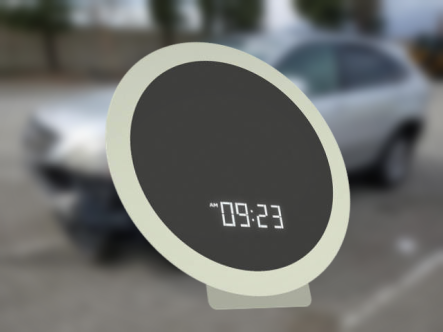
{"hour": 9, "minute": 23}
